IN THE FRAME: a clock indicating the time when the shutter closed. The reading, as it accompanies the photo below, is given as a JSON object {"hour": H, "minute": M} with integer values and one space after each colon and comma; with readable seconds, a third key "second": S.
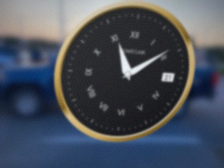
{"hour": 11, "minute": 9}
